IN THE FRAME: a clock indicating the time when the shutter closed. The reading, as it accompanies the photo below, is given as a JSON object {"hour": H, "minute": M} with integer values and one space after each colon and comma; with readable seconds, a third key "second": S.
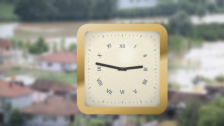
{"hour": 2, "minute": 47}
